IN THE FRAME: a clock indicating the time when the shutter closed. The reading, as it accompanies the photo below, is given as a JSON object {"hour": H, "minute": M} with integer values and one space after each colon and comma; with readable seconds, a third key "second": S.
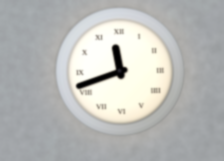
{"hour": 11, "minute": 42}
